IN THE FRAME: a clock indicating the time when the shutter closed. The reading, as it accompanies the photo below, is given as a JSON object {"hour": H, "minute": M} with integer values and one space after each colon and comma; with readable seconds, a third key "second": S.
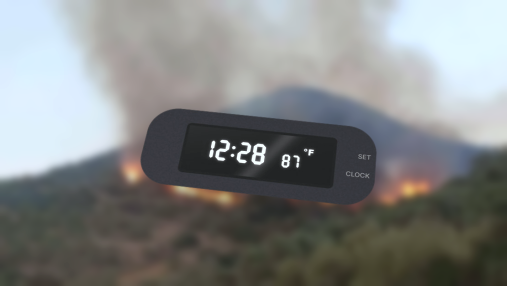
{"hour": 12, "minute": 28}
